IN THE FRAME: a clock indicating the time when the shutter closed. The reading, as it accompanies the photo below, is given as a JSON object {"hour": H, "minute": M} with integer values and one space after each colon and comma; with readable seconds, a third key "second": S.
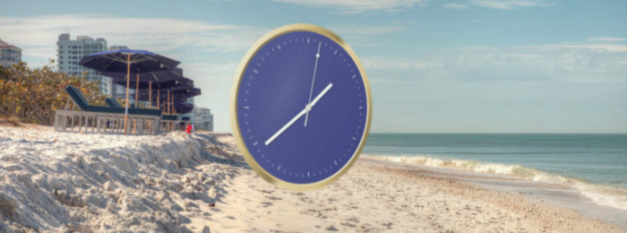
{"hour": 1, "minute": 39, "second": 2}
